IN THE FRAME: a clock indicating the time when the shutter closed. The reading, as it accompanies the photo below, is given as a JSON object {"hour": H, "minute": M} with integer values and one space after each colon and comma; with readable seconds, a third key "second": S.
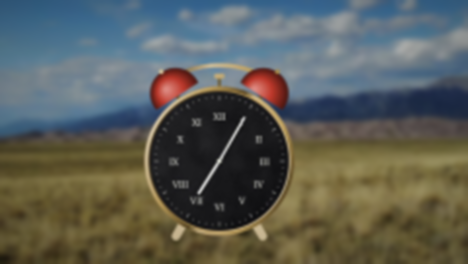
{"hour": 7, "minute": 5}
